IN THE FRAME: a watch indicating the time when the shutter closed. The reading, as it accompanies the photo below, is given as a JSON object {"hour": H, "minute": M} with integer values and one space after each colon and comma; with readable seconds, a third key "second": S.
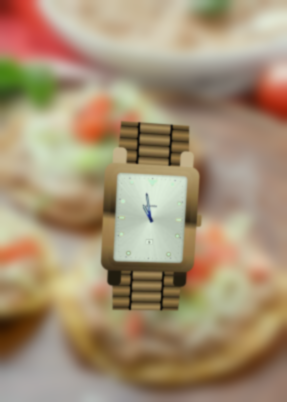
{"hour": 10, "minute": 58}
